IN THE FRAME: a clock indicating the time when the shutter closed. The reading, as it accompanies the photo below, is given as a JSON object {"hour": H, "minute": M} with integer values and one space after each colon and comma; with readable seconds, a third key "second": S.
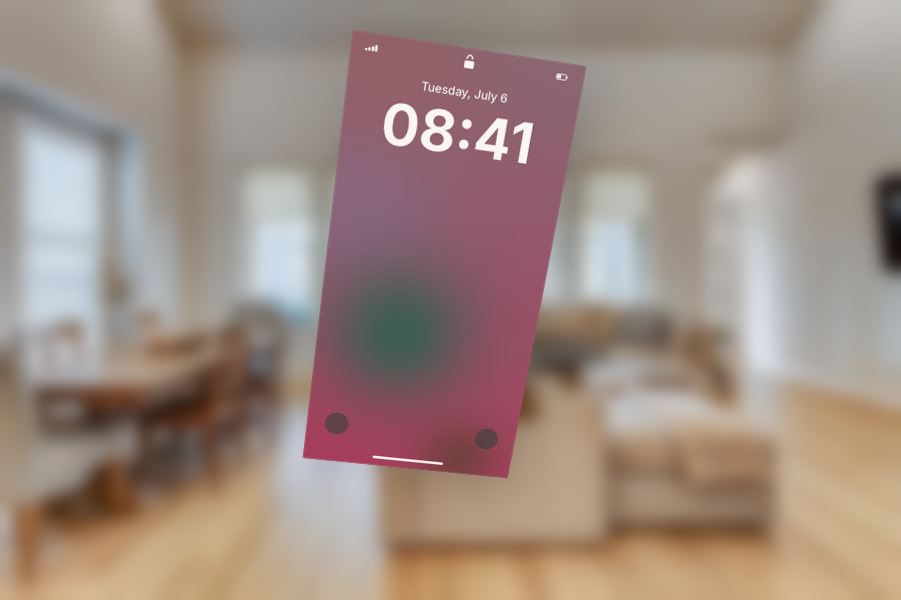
{"hour": 8, "minute": 41}
